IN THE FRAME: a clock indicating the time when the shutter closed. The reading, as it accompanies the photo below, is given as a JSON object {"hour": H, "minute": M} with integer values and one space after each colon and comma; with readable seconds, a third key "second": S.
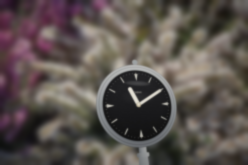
{"hour": 11, "minute": 10}
